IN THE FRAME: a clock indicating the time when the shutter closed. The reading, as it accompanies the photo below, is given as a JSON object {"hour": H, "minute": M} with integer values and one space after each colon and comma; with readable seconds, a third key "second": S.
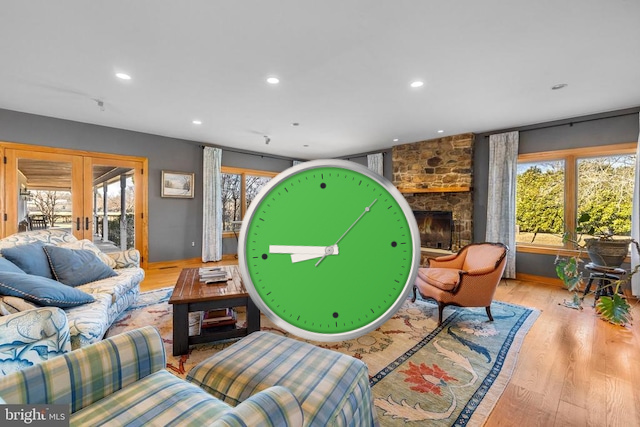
{"hour": 8, "minute": 46, "second": 8}
